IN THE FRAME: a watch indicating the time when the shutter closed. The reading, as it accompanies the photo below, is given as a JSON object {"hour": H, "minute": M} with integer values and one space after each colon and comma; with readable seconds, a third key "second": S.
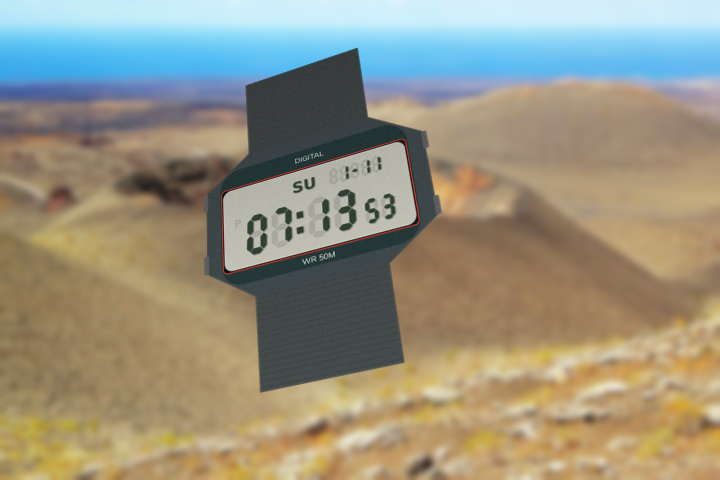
{"hour": 7, "minute": 13, "second": 53}
